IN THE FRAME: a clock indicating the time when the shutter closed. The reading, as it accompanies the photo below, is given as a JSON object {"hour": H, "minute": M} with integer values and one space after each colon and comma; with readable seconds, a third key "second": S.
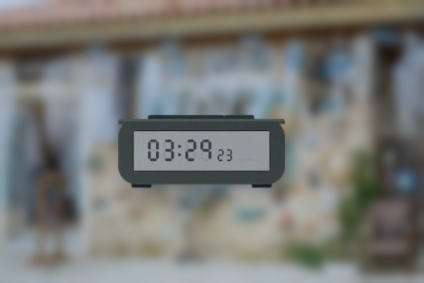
{"hour": 3, "minute": 29, "second": 23}
